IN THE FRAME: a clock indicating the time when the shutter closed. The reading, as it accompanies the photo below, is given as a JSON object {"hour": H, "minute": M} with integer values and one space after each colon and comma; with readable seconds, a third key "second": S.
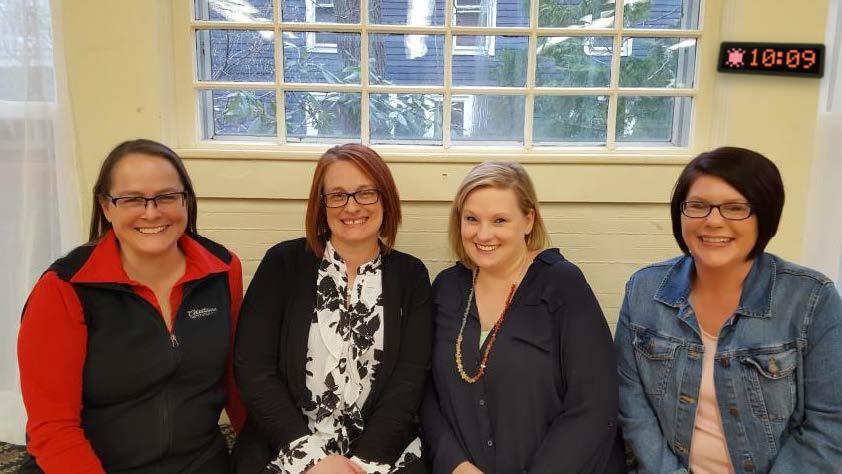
{"hour": 10, "minute": 9}
